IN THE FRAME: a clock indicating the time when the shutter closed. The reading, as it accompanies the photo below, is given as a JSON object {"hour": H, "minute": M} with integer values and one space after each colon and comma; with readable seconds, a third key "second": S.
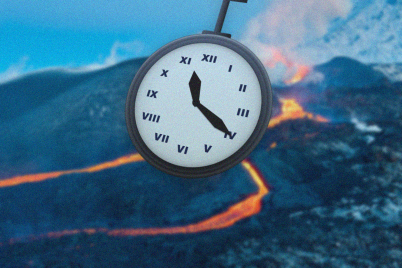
{"hour": 11, "minute": 20}
